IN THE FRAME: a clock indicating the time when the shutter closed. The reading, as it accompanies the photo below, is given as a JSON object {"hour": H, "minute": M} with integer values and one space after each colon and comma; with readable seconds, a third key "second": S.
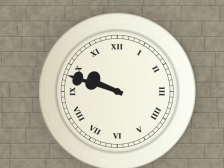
{"hour": 9, "minute": 48}
